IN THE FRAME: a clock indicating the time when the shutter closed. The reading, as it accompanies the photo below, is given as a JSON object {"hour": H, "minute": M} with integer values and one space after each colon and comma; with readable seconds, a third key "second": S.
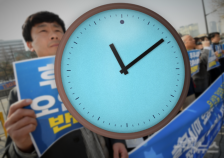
{"hour": 11, "minute": 9}
